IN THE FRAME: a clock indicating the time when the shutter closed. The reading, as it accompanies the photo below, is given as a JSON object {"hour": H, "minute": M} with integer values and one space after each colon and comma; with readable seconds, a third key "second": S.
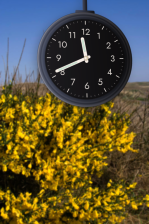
{"hour": 11, "minute": 41}
